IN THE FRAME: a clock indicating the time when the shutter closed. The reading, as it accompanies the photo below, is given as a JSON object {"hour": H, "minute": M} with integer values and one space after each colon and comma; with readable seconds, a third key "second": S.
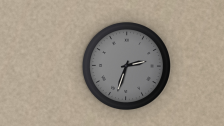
{"hour": 2, "minute": 33}
